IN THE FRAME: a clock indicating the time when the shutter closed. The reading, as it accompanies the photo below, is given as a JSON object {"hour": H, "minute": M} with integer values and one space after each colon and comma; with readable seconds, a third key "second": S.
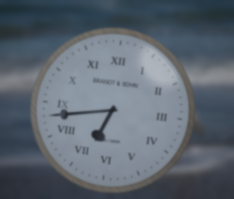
{"hour": 6, "minute": 43}
